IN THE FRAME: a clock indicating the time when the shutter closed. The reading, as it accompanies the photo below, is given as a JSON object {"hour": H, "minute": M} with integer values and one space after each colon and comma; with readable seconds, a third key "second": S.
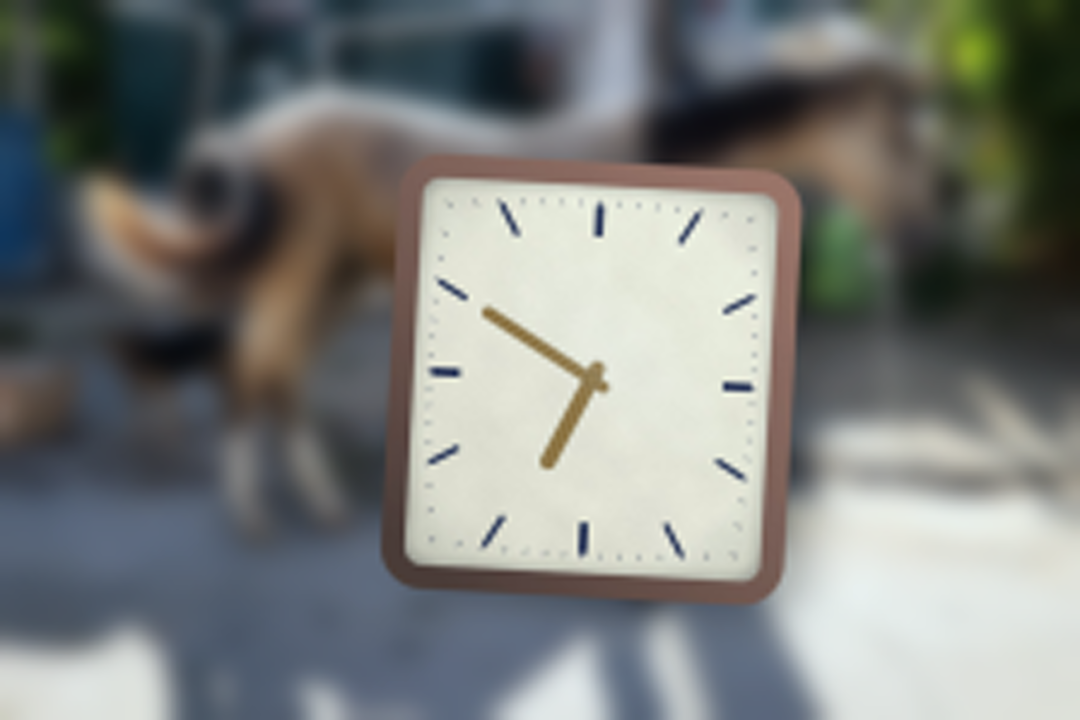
{"hour": 6, "minute": 50}
